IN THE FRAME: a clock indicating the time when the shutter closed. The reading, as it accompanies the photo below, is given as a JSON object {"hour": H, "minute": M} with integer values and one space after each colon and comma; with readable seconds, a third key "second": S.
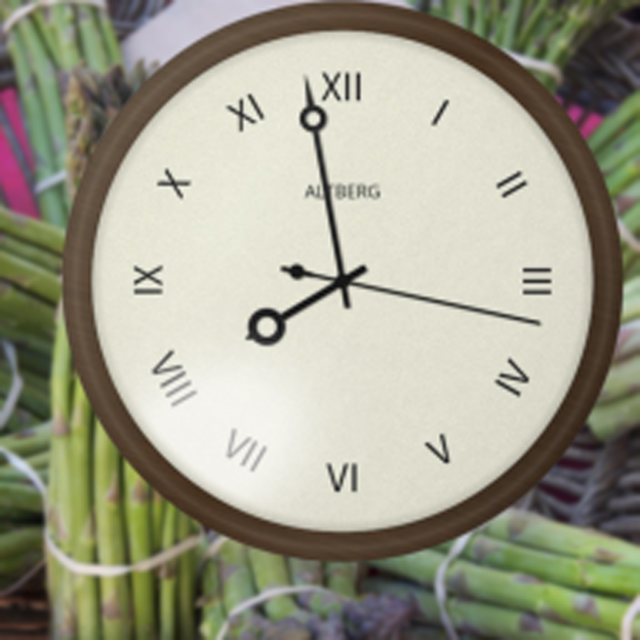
{"hour": 7, "minute": 58, "second": 17}
